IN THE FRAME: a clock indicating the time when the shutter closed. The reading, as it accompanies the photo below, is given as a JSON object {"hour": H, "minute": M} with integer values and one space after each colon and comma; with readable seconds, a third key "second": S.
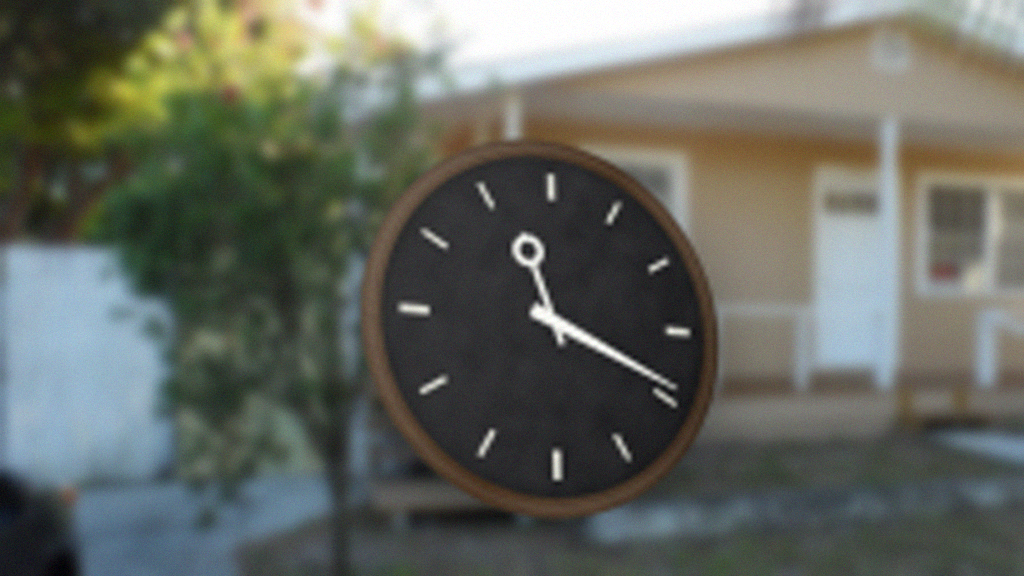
{"hour": 11, "minute": 19}
